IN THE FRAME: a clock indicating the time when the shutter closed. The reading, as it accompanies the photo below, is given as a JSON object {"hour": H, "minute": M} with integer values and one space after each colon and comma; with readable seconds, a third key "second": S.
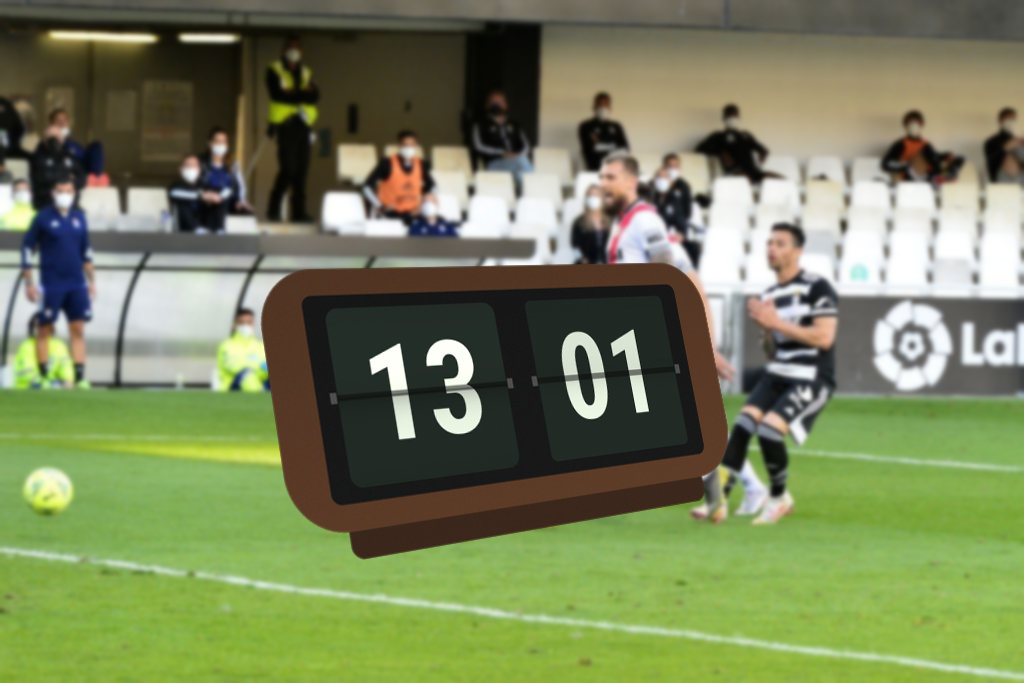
{"hour": 13, "minute": 1}
